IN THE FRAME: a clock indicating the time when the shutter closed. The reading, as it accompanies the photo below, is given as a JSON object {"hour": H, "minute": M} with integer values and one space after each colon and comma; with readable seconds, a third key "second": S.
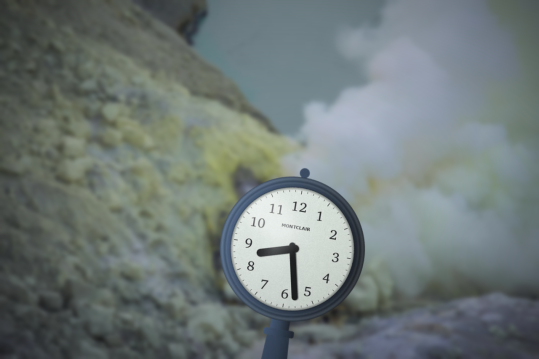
{"hour": 8, "minute": 28}
